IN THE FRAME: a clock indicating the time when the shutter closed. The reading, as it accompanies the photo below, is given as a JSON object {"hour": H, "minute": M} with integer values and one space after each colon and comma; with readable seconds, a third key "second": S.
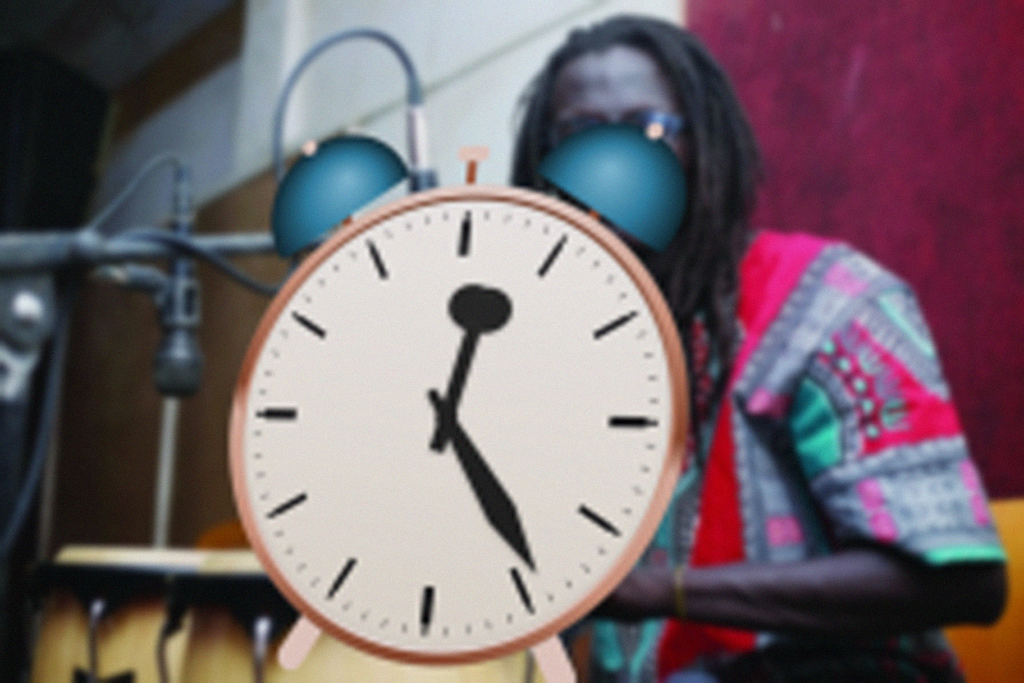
{"hour": 12, "minute": 24}
